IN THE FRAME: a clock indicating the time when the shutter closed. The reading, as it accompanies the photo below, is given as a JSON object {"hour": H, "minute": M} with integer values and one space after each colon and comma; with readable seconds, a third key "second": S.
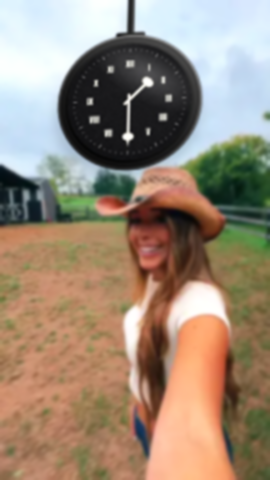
{"hour": 1, "minute": 30}
